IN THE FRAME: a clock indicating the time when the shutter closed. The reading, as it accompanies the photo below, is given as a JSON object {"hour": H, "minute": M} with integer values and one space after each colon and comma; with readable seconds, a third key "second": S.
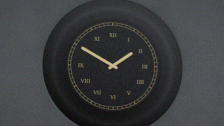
{"hour": 1, "minute": 50}
